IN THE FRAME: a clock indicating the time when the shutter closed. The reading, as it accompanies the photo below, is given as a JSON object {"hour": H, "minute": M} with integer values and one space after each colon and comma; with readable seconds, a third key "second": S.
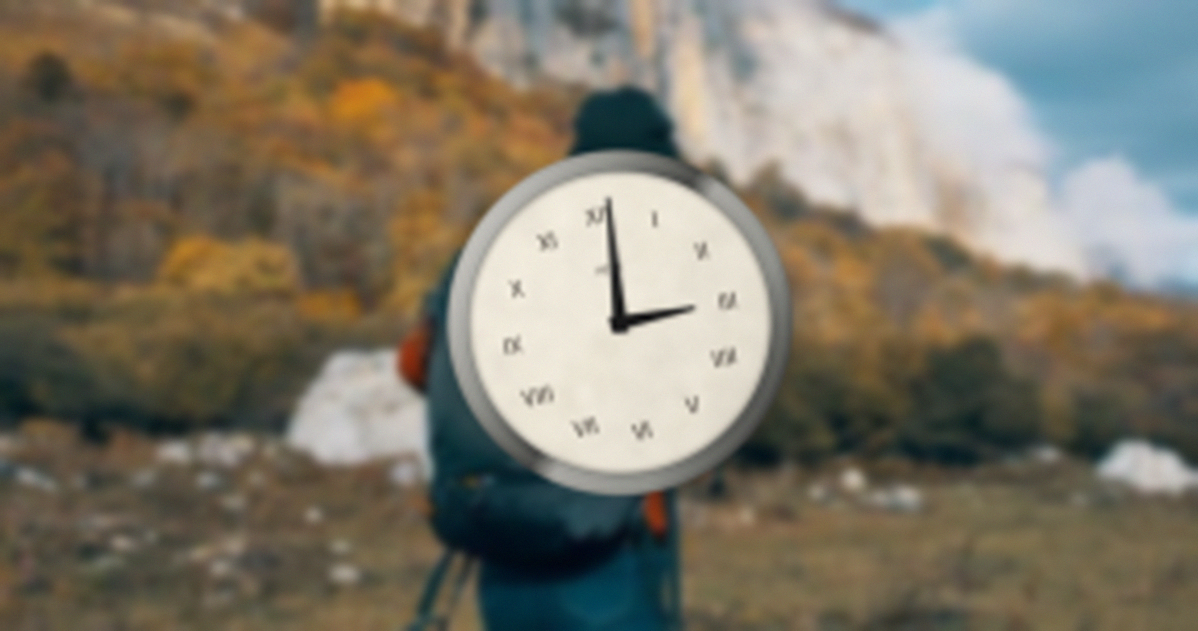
{"hour": 3, "minute": 1}
